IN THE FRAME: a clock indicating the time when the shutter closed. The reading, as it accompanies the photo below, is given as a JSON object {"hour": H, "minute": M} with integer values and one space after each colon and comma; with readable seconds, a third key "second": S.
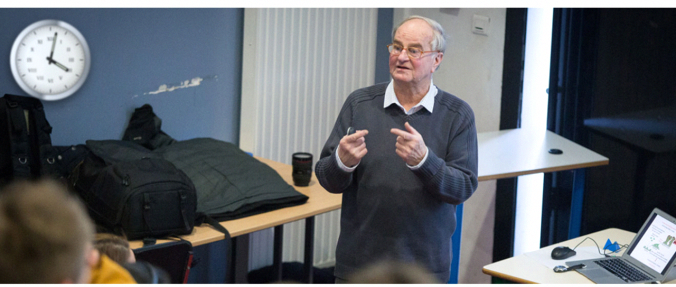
{"hour": 4, "minute": 2}
